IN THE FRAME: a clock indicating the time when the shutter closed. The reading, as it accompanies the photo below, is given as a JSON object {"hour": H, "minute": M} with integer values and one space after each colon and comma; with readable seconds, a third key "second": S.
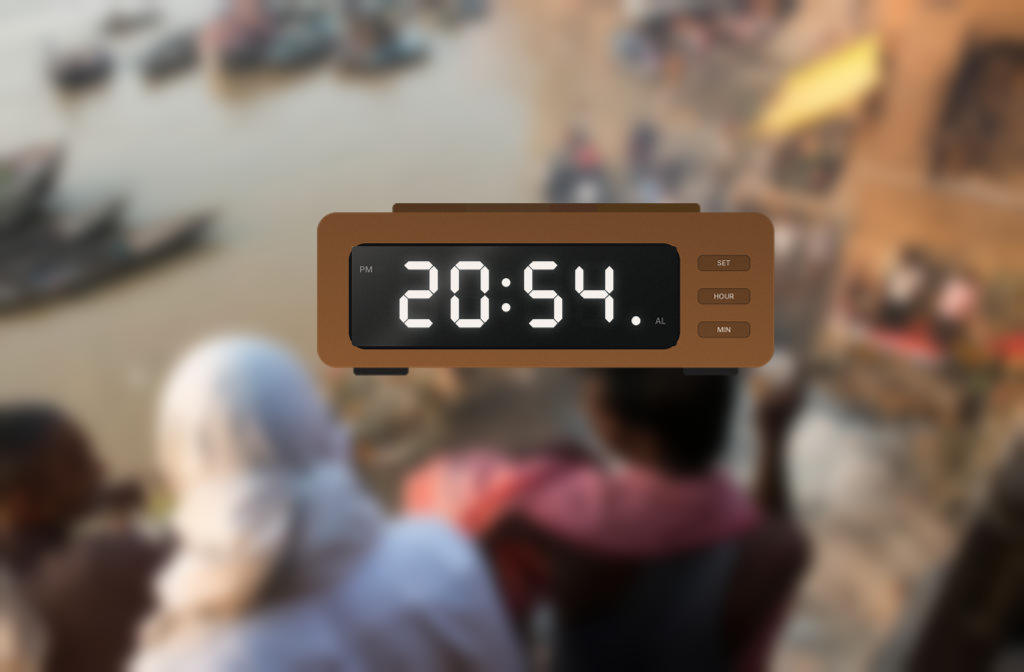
{"hour": 20, "minute": 54}
